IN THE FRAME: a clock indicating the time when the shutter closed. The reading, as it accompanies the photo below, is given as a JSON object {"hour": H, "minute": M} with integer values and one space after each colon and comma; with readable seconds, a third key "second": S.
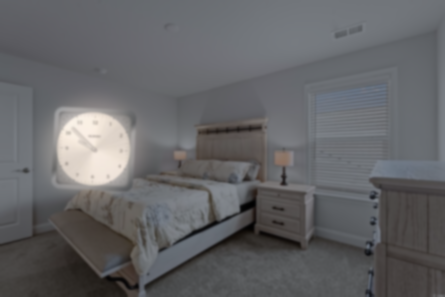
{"hour": 9, "minute": 52}
